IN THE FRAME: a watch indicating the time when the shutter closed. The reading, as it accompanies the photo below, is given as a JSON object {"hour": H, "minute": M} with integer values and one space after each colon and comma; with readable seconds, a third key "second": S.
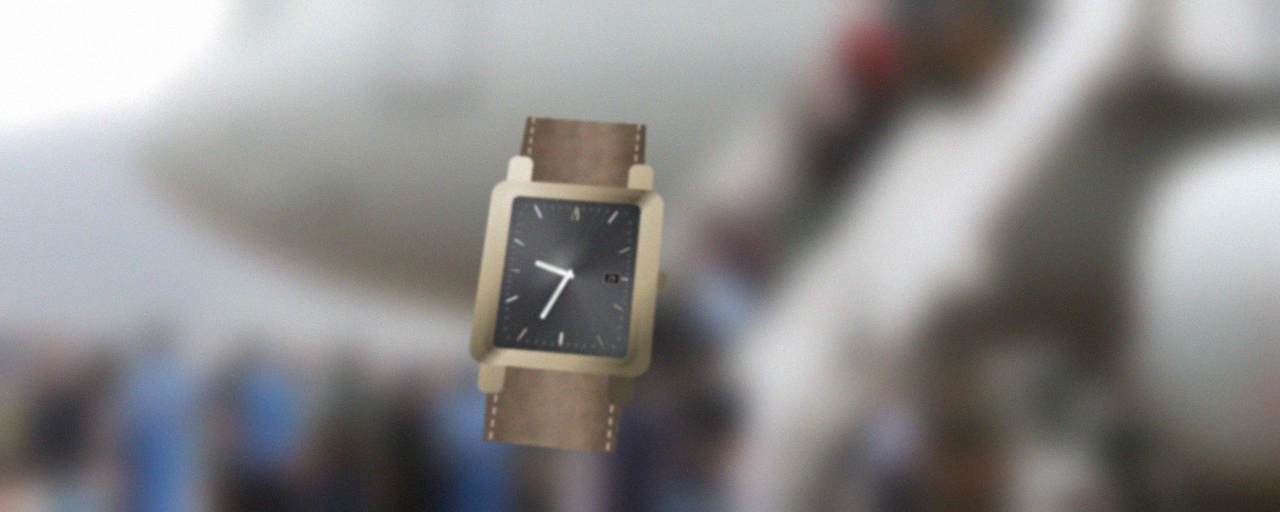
{"hour": 9, "minute": 34}
